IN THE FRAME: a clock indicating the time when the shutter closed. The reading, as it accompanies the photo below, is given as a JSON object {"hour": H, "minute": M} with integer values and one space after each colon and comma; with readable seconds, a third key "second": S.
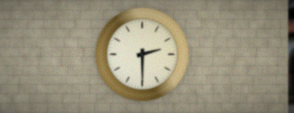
{"hour": 2, "minute": 30}
